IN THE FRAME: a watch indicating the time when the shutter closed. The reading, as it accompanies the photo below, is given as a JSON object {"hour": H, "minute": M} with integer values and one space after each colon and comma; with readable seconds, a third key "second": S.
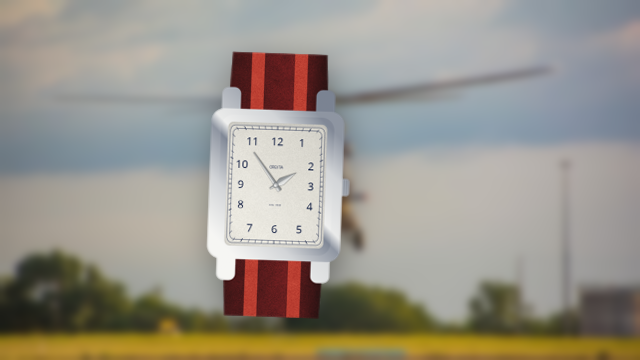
{"hour": 1, "minute": 54}
